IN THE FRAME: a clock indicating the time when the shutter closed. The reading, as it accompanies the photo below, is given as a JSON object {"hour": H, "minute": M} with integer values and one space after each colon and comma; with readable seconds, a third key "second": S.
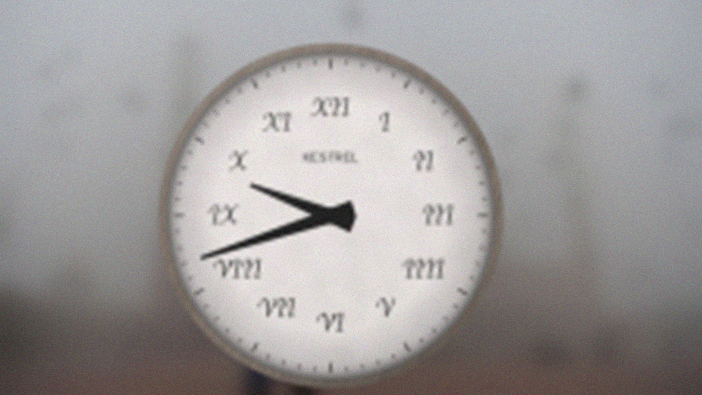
{"hour": 9, "minute": 42}
